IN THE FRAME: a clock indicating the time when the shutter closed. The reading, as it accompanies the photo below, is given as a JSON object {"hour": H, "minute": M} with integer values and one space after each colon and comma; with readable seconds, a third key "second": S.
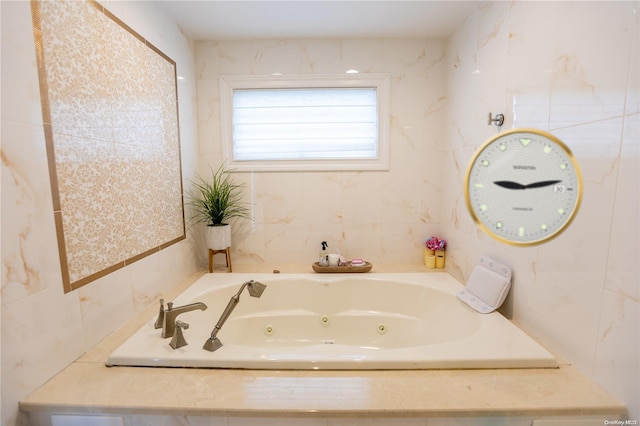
{"hour": 9, "minute": 13}
